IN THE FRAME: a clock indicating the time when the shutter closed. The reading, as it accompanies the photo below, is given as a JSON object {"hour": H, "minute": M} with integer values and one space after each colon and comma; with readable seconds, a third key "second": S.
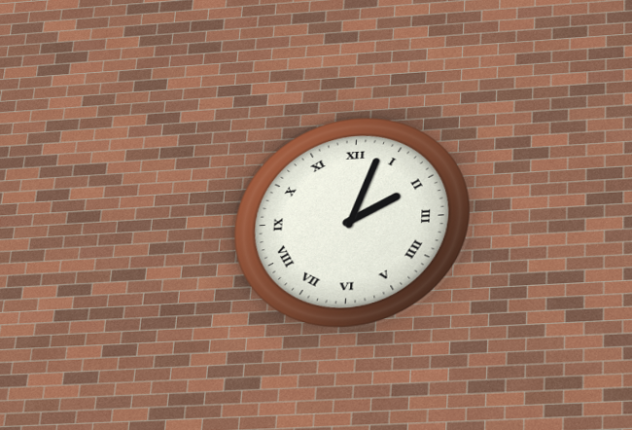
{"hour": 2, "minute": 3}
